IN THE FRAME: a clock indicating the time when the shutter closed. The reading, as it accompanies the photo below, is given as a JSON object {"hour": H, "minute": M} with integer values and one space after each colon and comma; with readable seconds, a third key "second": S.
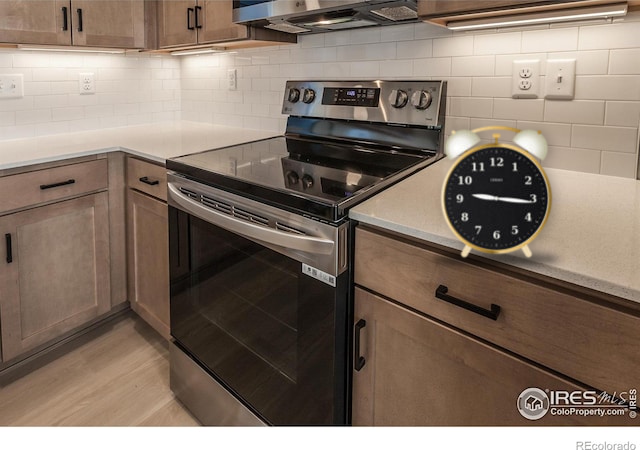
{"hour": 9, "minute": 16}
